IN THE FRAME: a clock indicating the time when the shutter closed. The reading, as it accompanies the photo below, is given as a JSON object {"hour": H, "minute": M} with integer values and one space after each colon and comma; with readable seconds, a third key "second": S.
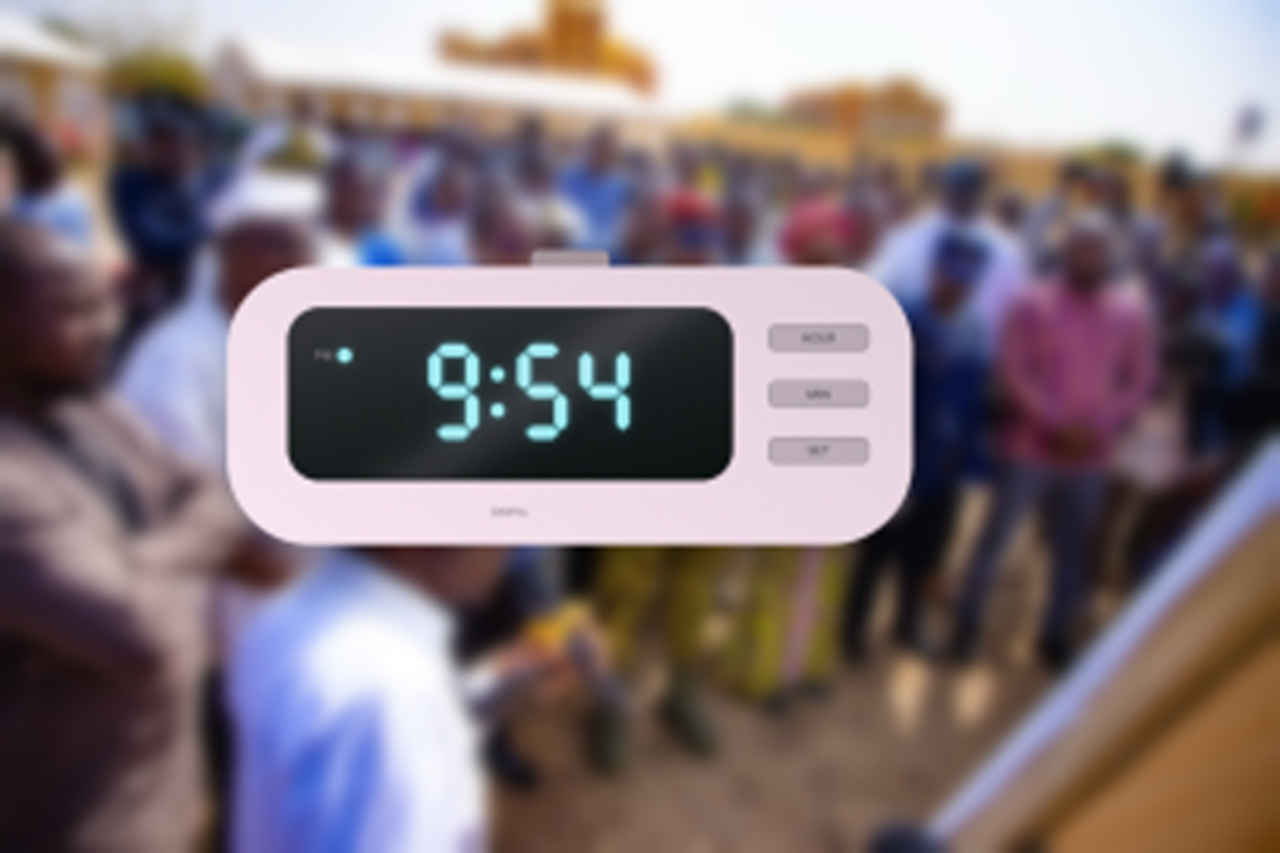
{"hour": 9, "minute": 54}
